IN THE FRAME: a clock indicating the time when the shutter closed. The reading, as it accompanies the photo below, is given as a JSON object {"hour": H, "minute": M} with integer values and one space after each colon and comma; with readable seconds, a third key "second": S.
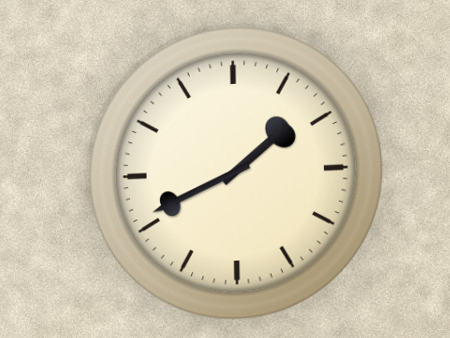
{"hour": 1, "minute": 41}
